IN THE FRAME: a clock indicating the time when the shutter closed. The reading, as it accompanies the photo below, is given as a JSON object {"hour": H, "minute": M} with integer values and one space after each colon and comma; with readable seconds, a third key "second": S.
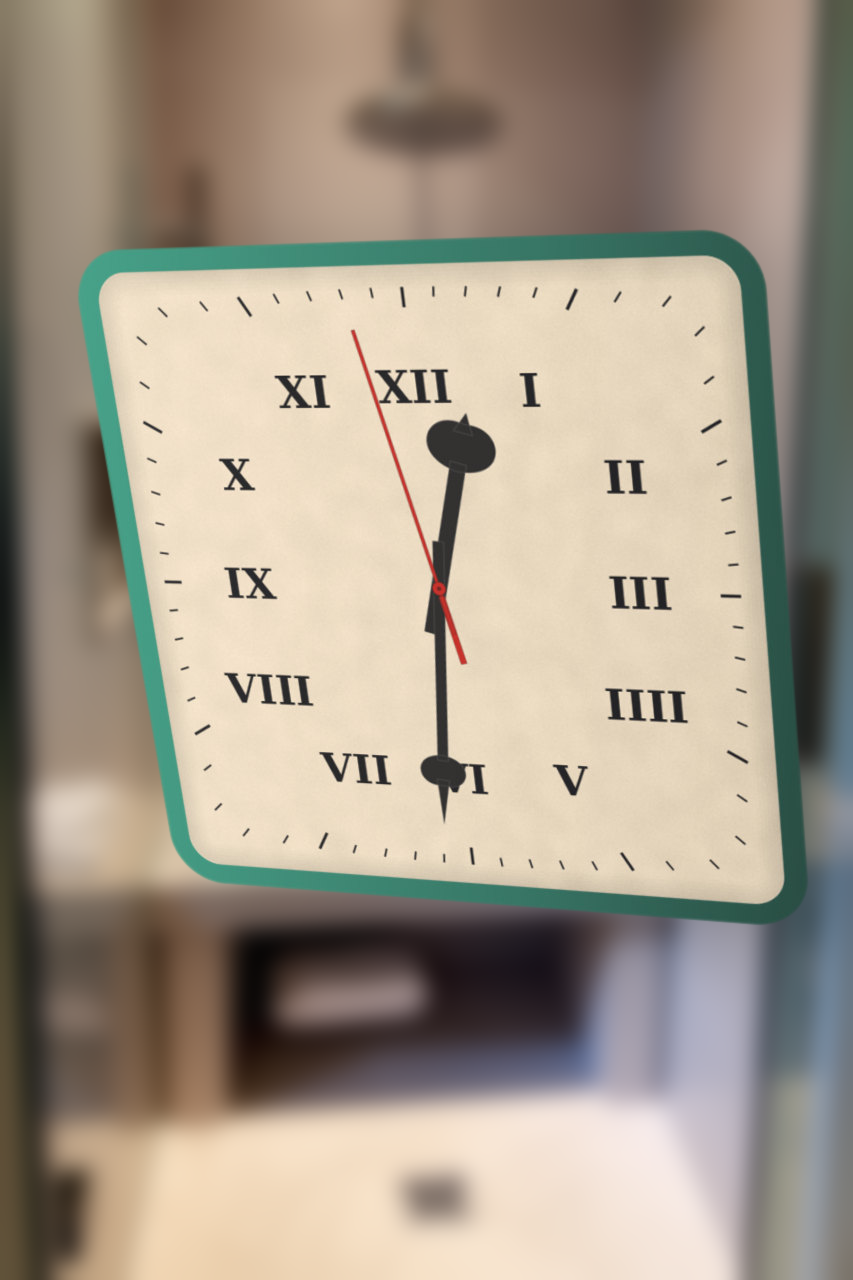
{"hour": 12, "minute": 30, "second": 58}
